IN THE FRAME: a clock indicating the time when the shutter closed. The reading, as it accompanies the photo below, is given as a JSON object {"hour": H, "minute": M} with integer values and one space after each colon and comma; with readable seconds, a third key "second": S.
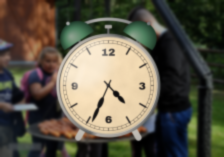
{"hour": 4, "minute": 34}
